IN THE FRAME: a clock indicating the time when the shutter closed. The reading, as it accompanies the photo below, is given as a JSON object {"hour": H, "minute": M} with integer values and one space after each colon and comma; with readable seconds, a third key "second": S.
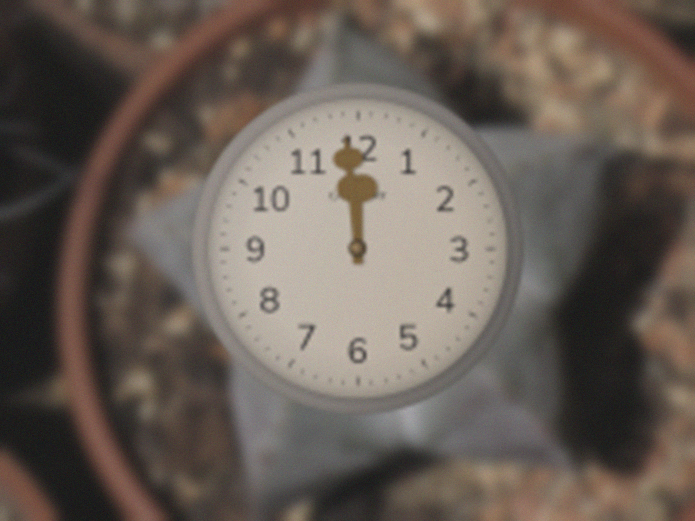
{"hour": 11, "minute": 59}
